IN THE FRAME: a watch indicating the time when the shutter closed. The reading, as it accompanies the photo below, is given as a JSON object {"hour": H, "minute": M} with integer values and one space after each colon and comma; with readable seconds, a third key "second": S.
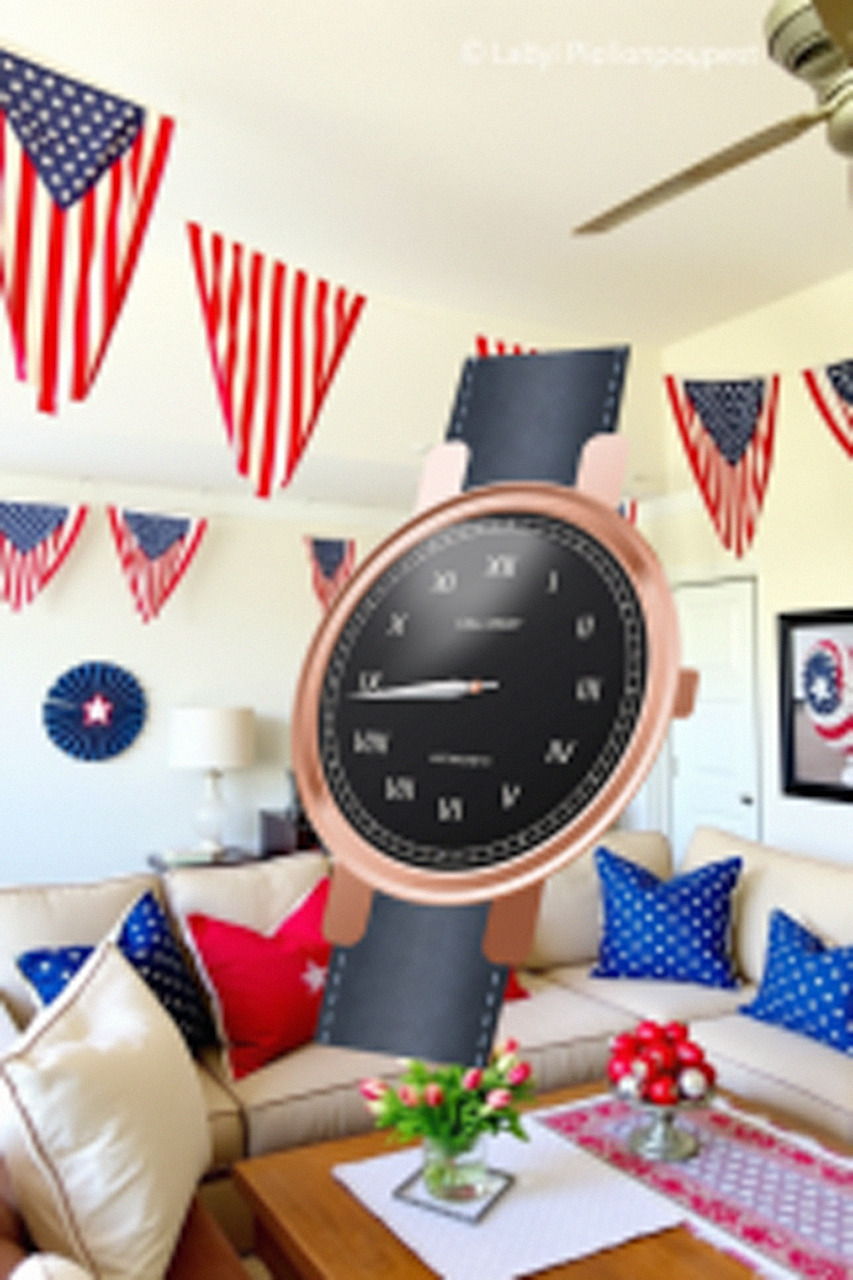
{"hour": 8, "minute": 44}
